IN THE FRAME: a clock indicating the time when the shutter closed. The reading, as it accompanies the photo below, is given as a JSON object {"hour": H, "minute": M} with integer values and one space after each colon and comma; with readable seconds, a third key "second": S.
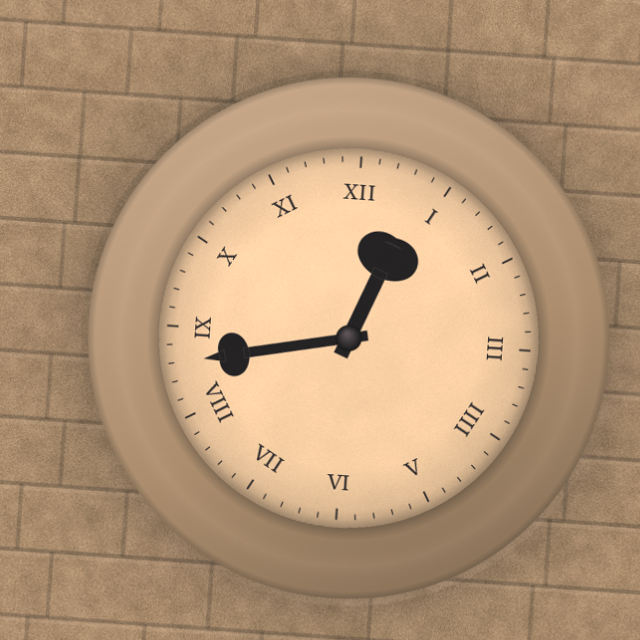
{"hour": 12, "minute": 43}
